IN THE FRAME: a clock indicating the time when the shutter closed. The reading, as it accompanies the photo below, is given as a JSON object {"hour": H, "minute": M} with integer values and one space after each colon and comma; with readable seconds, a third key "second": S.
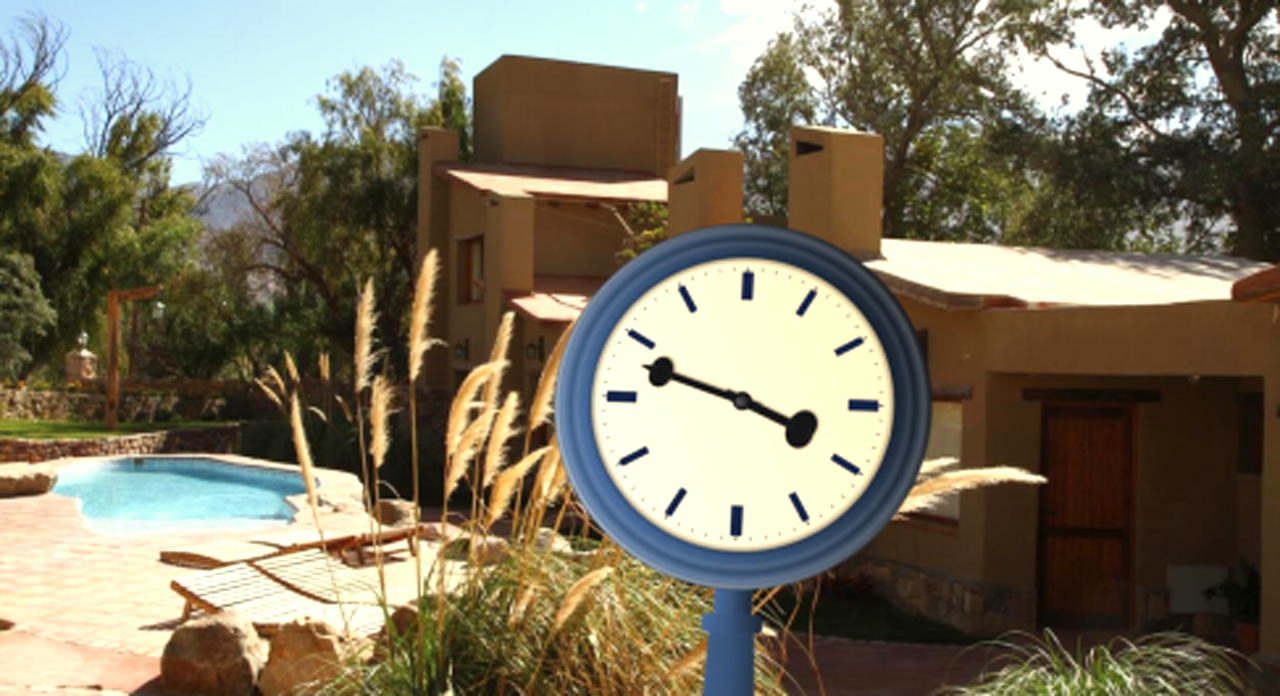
{"hour": 3, "minute": 48}
